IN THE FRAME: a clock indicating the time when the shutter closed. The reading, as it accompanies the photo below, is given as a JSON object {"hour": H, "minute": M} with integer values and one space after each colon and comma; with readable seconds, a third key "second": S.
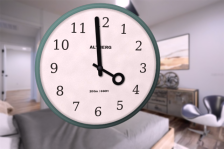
{"hour": 3, "minute": 59}
